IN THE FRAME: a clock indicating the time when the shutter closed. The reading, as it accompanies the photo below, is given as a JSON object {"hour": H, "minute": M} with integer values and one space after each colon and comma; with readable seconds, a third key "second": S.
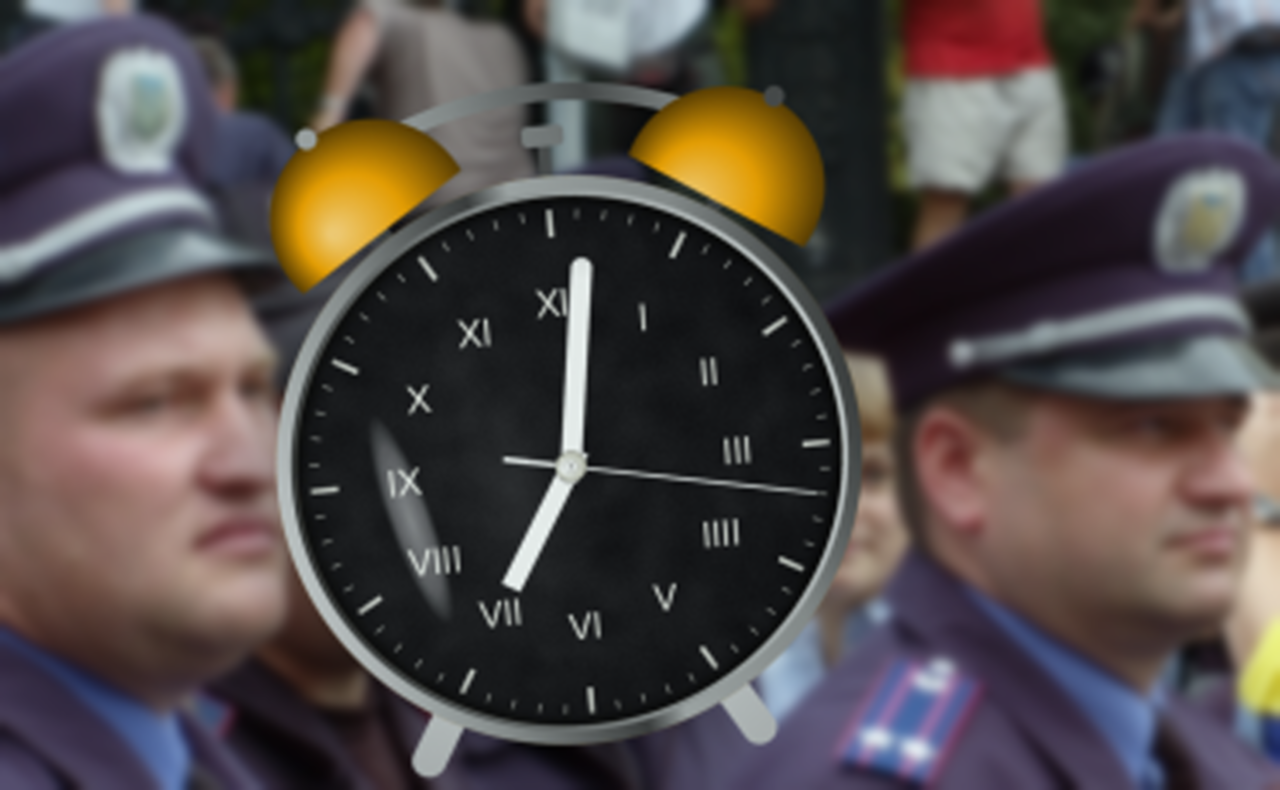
{"hour": 7, "minute": 1, "second": 17}
